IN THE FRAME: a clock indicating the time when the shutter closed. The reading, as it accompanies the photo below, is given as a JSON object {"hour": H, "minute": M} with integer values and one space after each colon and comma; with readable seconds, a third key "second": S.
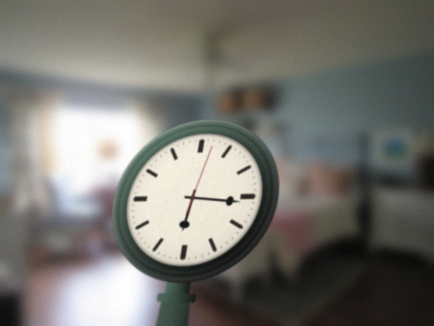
{"hour": 6, "minute": 16, "second": 2}
